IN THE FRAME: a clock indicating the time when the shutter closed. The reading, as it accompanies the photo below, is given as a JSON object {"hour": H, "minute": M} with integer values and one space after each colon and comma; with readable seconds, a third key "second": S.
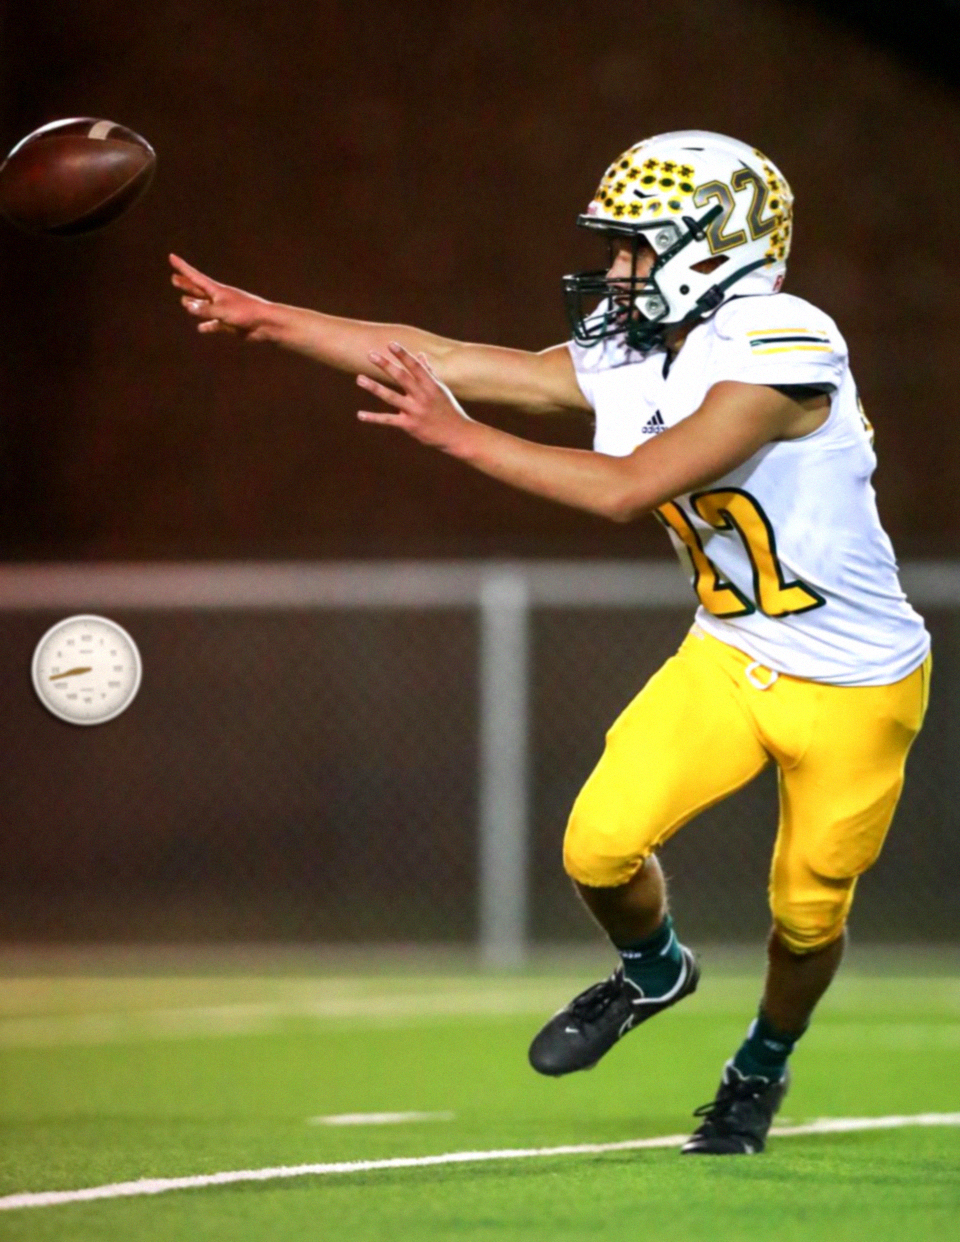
{"hour": 8, "minute": 43}
